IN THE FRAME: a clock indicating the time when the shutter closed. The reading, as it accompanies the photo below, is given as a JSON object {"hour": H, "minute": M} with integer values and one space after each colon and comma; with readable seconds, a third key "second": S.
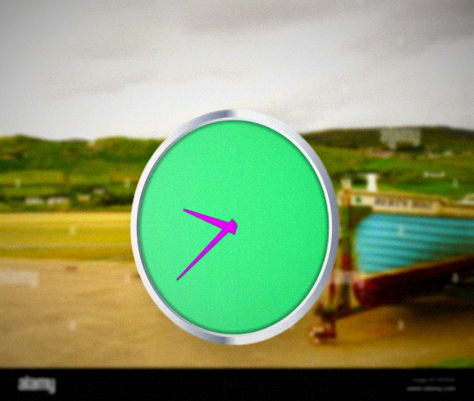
{"hour": 9, "minute": 38}
